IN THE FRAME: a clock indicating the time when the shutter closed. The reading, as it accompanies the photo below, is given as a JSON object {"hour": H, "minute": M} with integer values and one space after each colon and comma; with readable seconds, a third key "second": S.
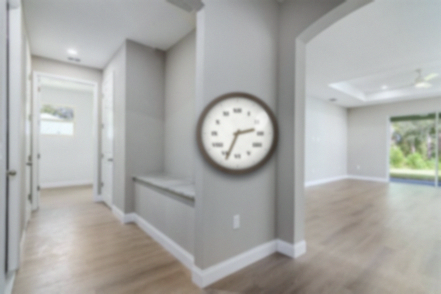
{"hour": 2, "minute": 34}
